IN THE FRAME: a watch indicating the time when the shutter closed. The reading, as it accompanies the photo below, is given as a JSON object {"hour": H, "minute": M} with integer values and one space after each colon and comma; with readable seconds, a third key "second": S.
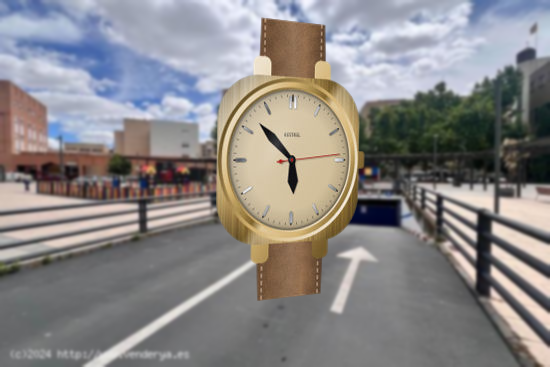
{"hour": 5, "minute": 52, "second": 14}
